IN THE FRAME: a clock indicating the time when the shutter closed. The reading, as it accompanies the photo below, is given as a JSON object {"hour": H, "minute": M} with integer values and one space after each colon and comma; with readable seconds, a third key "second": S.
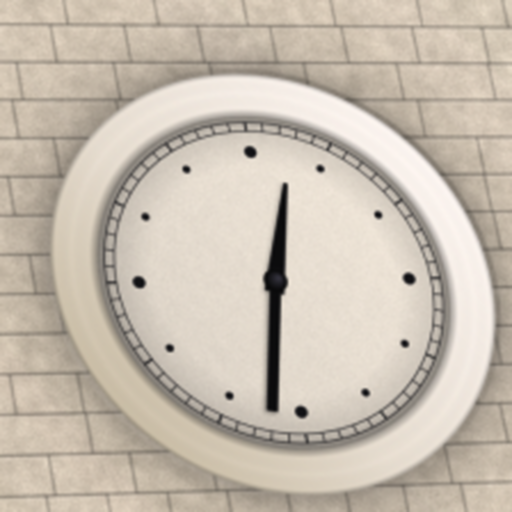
{"hour": 12, "minute": 32}
